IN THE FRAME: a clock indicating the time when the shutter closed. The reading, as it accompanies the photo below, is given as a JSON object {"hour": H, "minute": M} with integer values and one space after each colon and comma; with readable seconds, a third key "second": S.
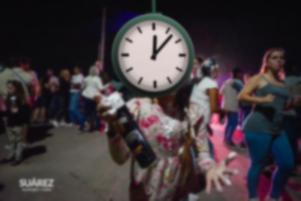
{"hour": 12, "minute": 7}
